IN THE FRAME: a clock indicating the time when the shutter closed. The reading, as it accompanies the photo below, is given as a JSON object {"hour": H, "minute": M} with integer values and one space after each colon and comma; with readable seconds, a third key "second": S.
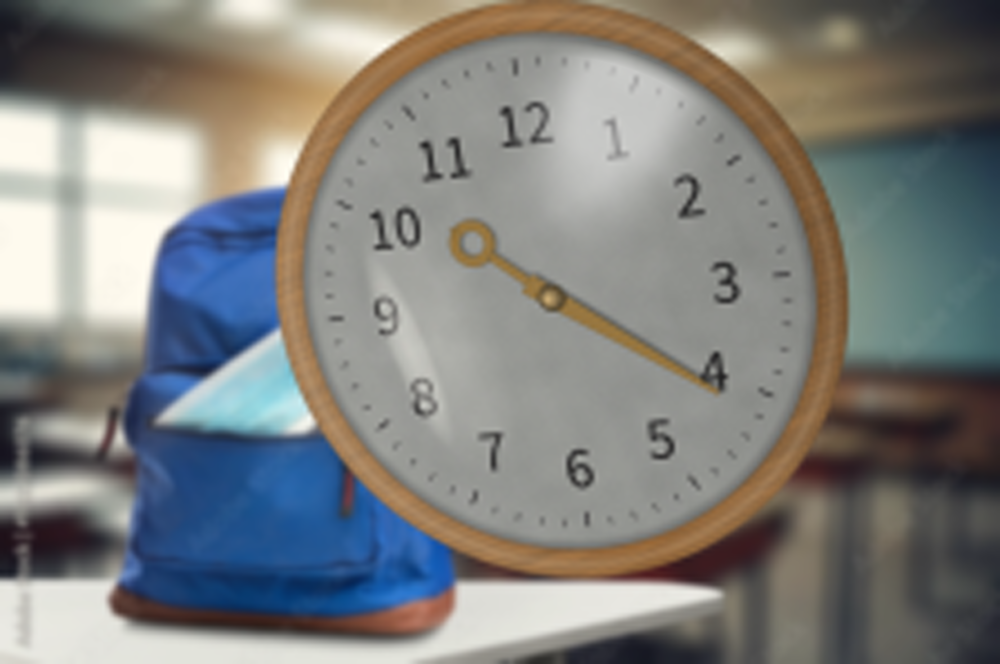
{"hour": 10, "minute": 21}
